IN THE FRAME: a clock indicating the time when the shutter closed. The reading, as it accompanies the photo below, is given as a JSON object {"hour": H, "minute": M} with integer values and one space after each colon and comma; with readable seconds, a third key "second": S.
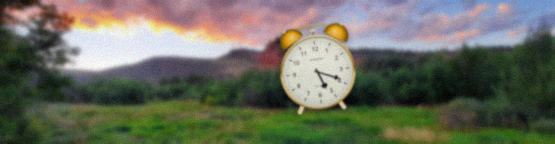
{"hour": 5, "minute": 19}
